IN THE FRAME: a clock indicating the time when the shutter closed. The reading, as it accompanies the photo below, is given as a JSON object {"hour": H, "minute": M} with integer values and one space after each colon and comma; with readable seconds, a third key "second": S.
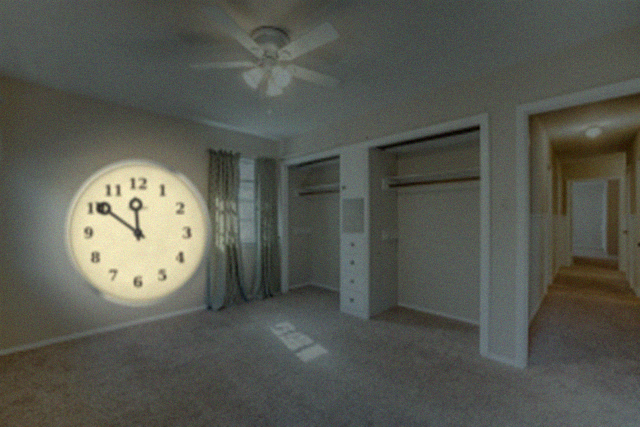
{"hour": 11, "minute": 51}
